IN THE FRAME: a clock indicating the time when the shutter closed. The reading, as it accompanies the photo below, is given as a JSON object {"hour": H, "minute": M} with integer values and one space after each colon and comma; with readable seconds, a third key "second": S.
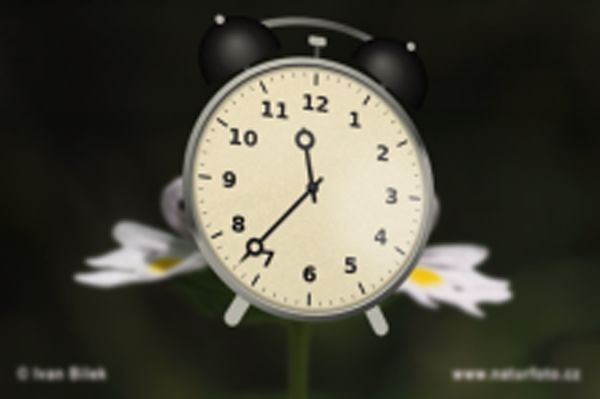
{"hour": 11, "minute": 37}
